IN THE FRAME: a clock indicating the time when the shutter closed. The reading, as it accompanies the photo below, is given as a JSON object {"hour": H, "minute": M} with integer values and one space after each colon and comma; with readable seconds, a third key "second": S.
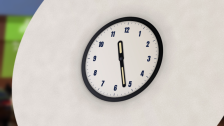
{"hour": 11, "minute": 27}
